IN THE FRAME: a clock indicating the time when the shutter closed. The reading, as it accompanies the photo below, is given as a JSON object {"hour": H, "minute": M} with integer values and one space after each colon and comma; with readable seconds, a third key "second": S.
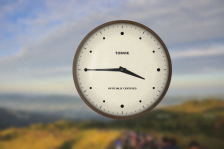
{"hour": 3, "minute": 45}
